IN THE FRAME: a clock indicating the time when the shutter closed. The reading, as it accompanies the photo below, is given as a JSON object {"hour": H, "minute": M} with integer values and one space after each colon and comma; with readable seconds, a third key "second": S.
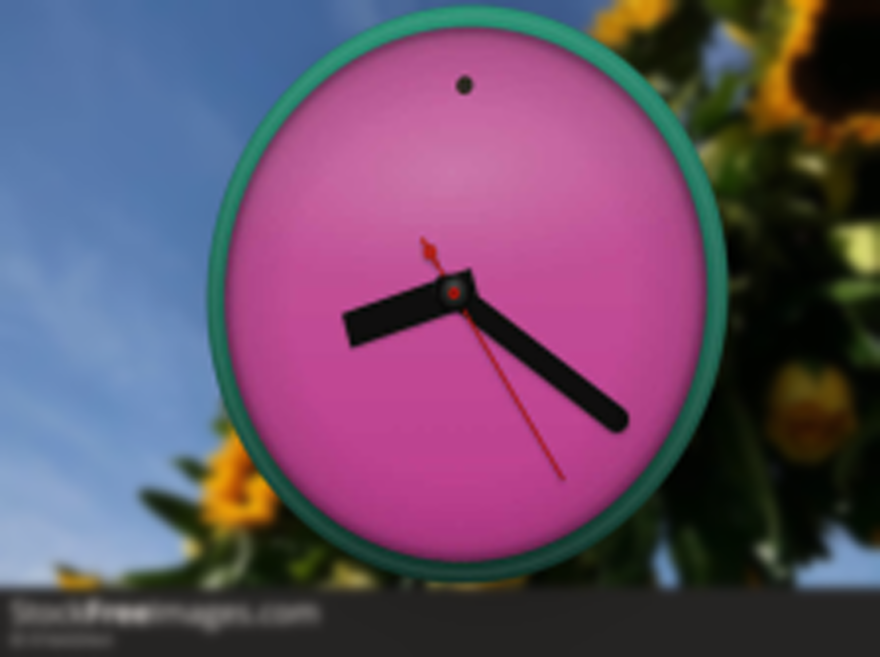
{"hour": 8, "minute": 20, "second": 24}
